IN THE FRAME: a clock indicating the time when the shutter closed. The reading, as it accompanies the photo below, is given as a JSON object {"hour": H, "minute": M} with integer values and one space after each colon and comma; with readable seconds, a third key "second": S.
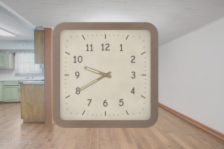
{"hour": 9, "minute": 40}
